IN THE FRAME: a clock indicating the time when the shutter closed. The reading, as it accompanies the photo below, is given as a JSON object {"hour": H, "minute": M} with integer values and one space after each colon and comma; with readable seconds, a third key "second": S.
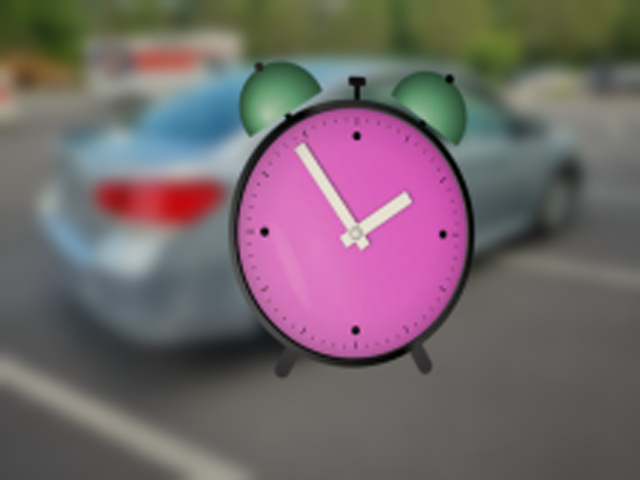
{"hour": 1, "minute": 54}
